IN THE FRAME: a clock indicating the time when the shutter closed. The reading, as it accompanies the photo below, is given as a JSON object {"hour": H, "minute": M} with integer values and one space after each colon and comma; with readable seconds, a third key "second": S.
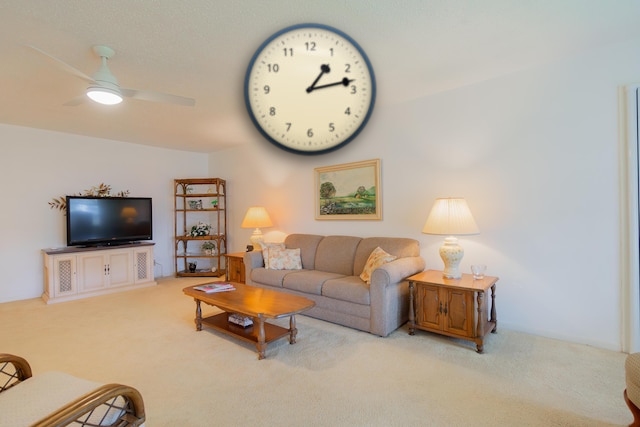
{"hour": 1, "minute": 13}
